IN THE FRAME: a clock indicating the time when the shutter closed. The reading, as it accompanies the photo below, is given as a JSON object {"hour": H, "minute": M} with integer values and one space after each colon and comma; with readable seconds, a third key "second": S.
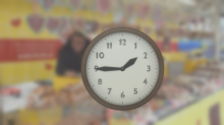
{"hour": 1, "minute": 45}
